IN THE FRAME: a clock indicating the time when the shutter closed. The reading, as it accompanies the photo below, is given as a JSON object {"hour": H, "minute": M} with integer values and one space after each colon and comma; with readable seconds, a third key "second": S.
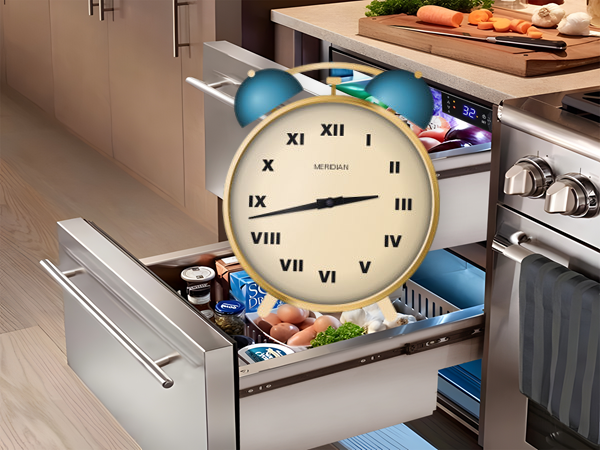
{"hour": 2, "minute": 43}
